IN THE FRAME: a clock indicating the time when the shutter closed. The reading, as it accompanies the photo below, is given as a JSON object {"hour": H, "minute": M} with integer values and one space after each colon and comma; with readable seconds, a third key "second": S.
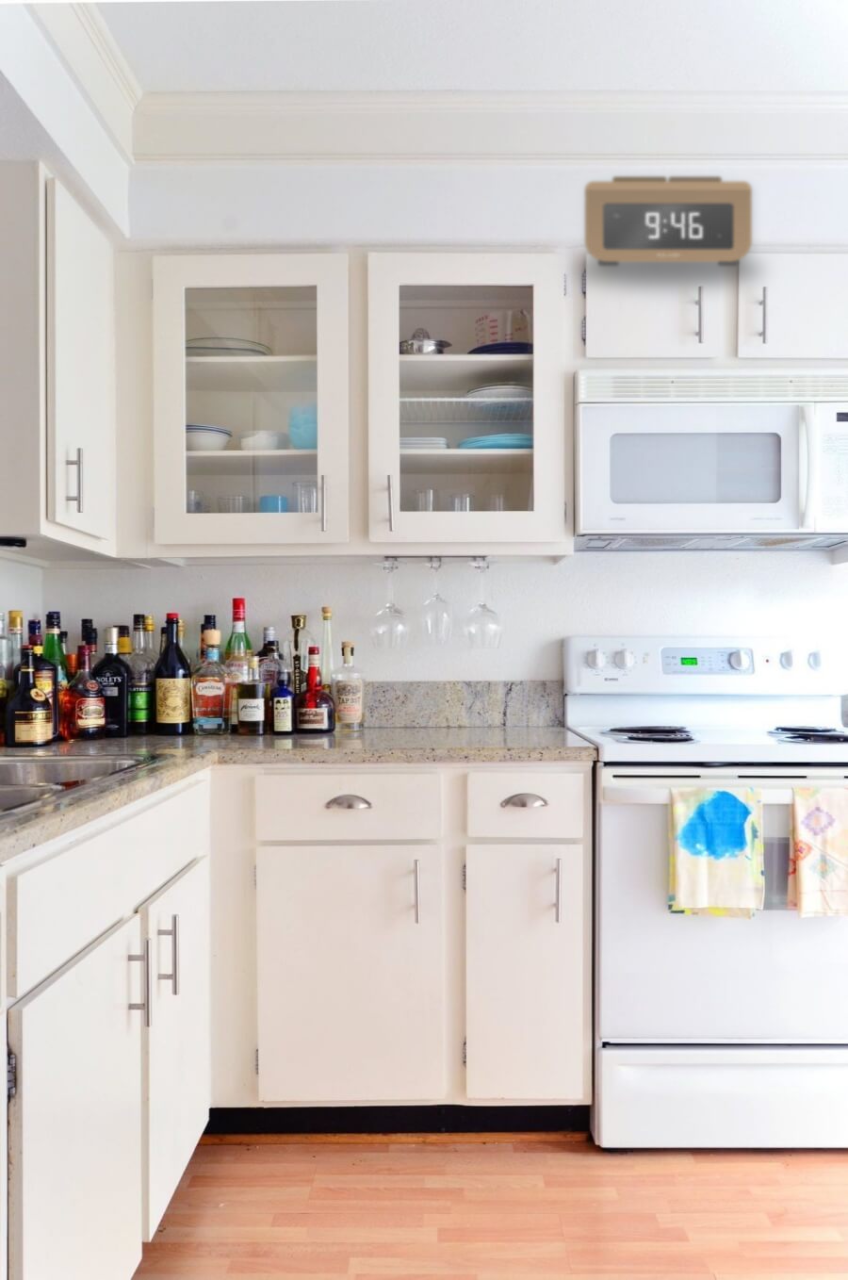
{"hour": 9, "minute": 46}
